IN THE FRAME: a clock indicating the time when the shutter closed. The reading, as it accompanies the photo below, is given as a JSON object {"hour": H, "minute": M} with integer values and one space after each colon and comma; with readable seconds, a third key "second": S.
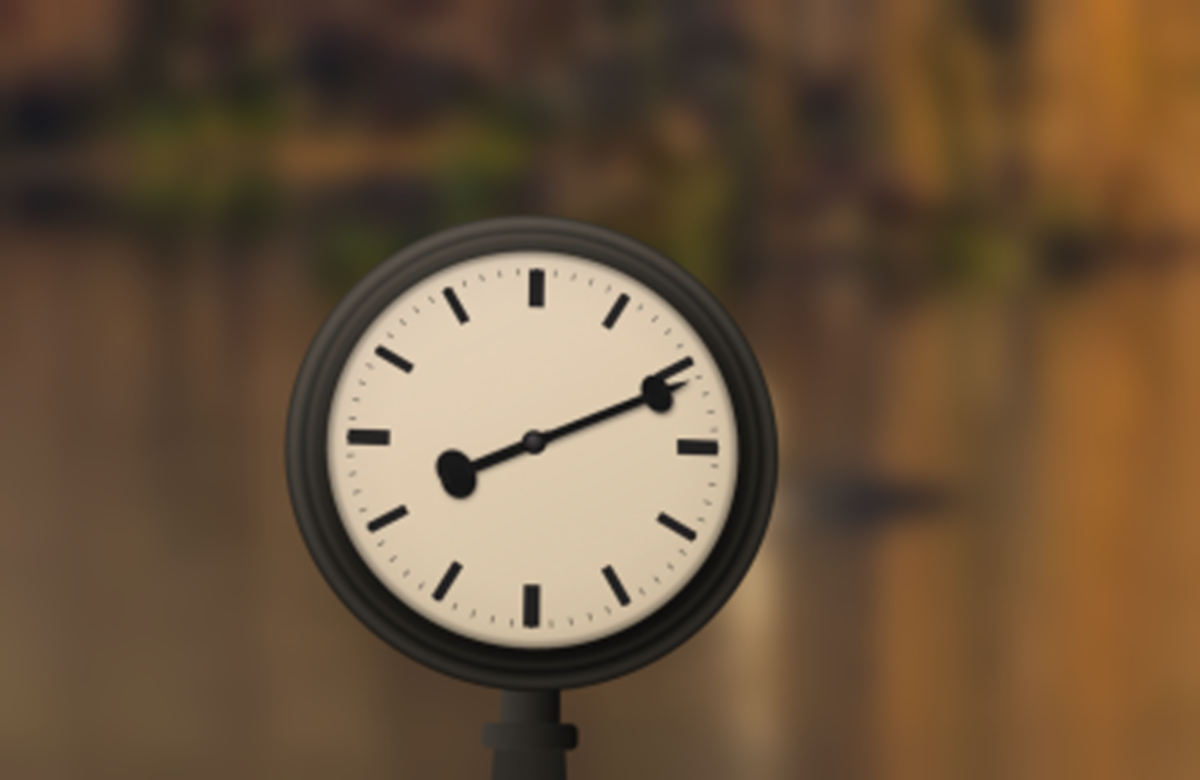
{"hour": 8, "minute": 11}
